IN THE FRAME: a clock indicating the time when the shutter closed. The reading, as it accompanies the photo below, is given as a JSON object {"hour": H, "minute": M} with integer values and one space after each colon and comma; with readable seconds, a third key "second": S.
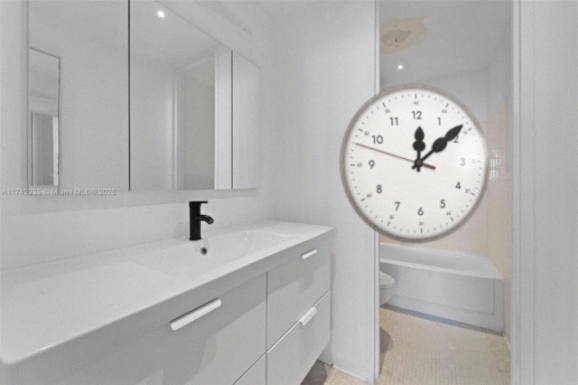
{"hour": 12, "minute": 8, "second": 48}
